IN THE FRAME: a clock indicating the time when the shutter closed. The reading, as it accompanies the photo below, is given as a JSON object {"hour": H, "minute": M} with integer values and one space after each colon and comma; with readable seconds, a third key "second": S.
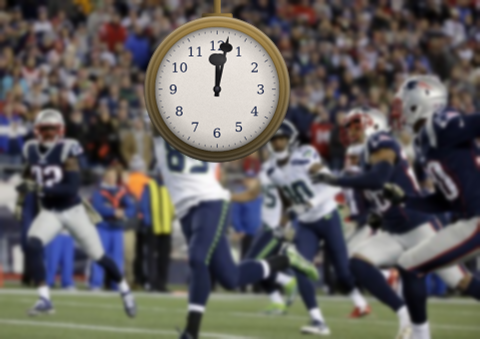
{"hour": 12, "minute": 2}
